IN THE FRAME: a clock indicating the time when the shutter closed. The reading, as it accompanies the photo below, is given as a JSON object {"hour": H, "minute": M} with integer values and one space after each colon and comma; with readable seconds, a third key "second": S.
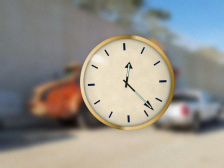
{"hour": 12, "minute": 23}
